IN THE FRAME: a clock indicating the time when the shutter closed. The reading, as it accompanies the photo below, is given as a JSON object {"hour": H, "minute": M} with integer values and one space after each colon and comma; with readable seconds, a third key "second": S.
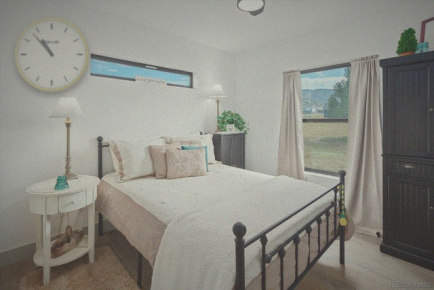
{"hour": 10, "minute": 53}
